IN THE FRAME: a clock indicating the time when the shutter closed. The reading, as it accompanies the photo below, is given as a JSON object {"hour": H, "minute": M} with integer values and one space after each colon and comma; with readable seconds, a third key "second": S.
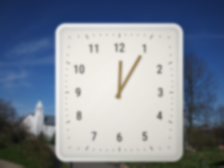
{"hour": 12, "minute": 5}
